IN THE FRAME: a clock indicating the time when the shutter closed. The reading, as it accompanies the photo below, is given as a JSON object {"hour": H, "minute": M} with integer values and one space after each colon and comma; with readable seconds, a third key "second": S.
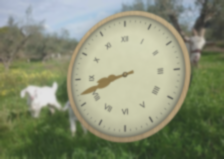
{"hour": 8, "minute": 42}
